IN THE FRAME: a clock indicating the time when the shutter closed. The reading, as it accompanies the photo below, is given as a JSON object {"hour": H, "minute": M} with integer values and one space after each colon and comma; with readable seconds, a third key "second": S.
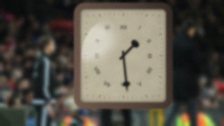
{"hour": 1, "minute": 29}
